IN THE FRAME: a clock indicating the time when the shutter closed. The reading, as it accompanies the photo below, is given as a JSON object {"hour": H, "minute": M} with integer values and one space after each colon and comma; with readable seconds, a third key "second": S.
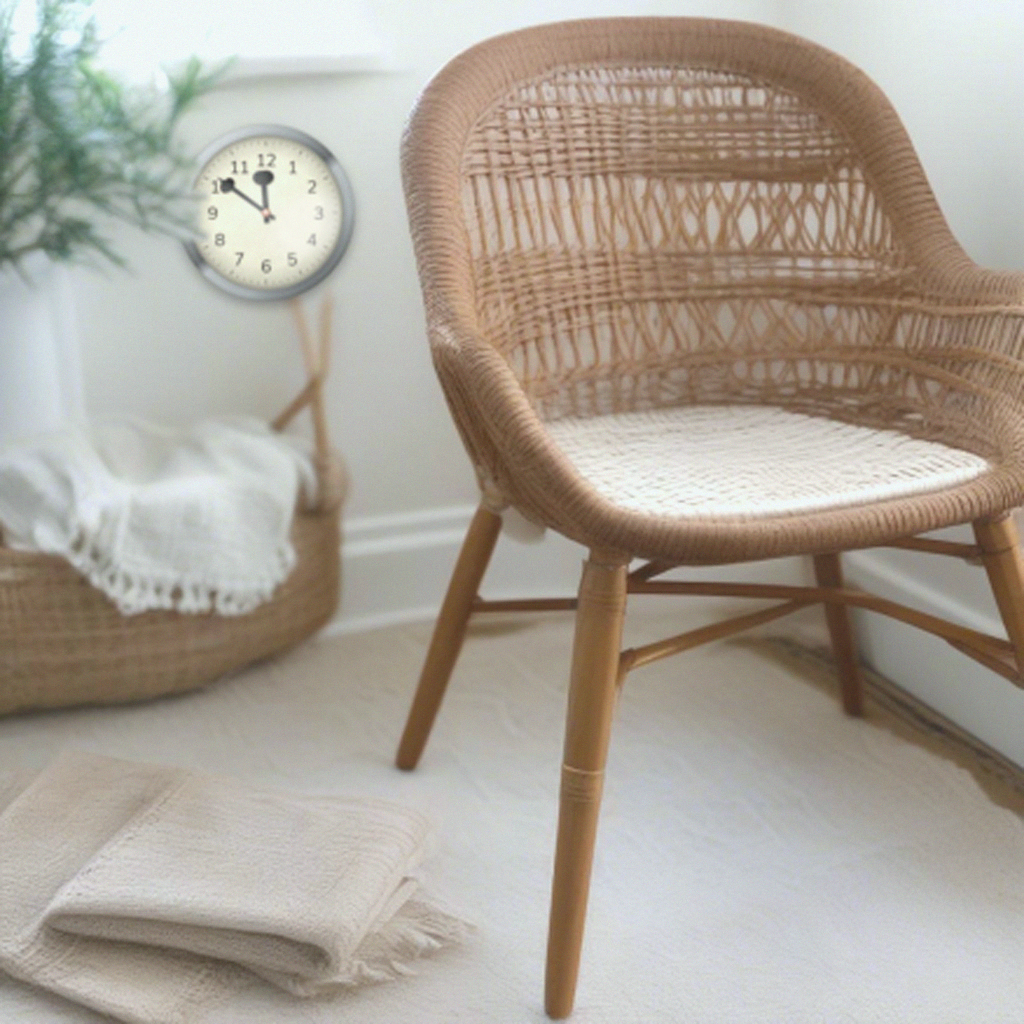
{"hour": 11, "minute": 51}
